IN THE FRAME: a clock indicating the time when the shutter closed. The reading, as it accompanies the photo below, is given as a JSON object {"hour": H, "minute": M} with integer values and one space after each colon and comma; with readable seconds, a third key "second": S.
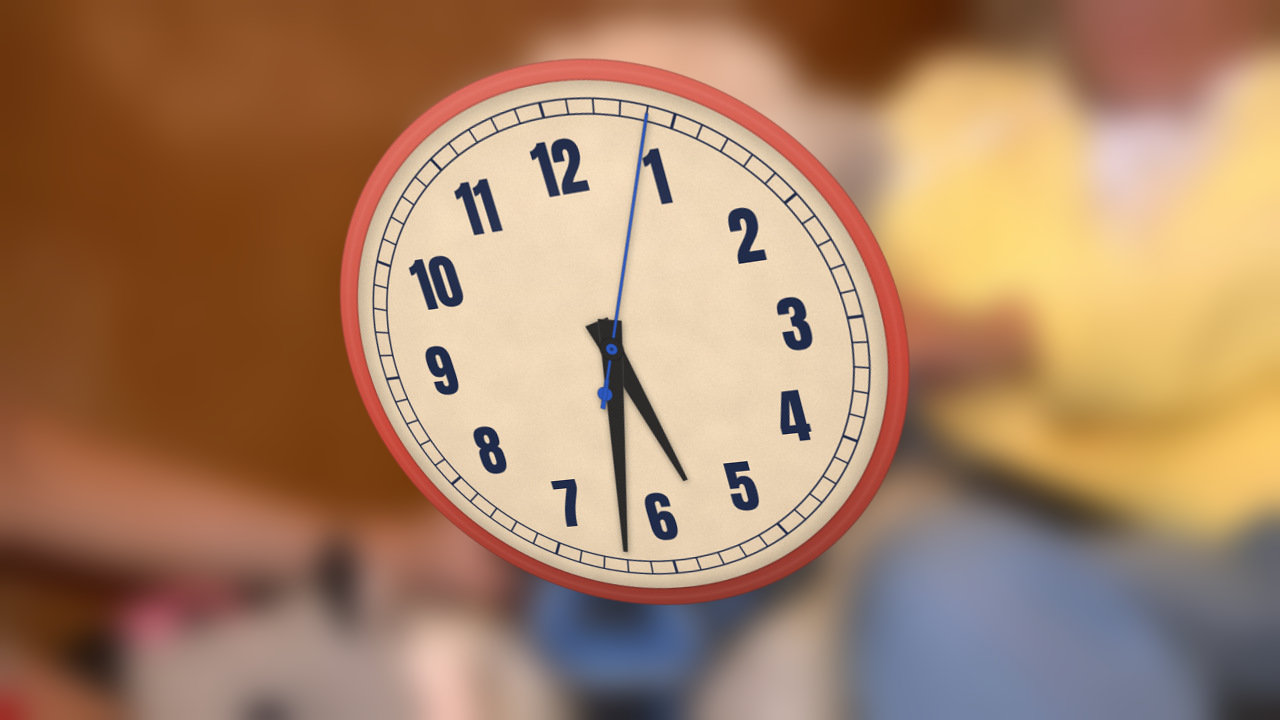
{"hour": 5, "minute": 32, "second": 4}
